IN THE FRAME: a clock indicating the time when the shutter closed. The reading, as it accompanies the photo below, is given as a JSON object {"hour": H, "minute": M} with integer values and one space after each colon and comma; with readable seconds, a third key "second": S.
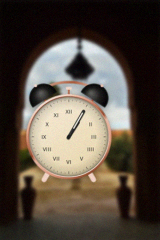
{"hour": 1, "minute": 5}
